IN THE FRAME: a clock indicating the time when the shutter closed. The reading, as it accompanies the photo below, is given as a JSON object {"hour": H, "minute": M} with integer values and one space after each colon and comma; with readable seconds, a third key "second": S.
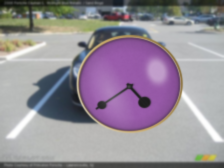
{"hour": 4, "minute": 39}
